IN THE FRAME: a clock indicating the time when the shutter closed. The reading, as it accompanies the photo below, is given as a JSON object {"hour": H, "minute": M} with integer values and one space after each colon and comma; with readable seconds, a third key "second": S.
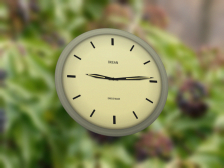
{"hour": 9, "minute": 14}
